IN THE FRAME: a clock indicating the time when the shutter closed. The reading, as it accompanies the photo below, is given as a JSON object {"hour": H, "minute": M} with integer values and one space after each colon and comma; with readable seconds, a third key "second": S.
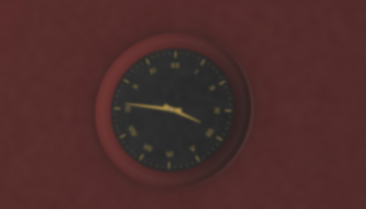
{"hour": 3, "minute": 46}
